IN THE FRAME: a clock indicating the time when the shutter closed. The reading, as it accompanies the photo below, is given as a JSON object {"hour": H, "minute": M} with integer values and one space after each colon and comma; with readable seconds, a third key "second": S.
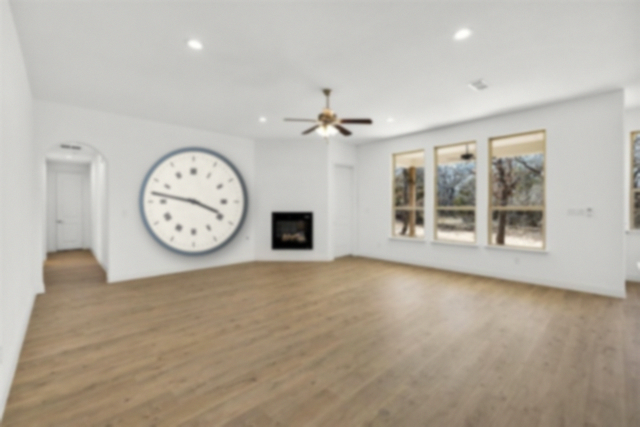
{"hour": 3, "minute": 47}
